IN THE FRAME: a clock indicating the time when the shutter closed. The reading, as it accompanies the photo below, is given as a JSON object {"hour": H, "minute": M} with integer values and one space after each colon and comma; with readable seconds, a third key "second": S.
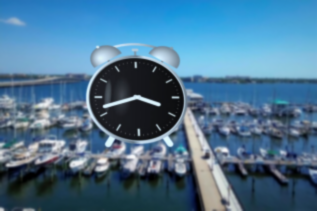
{"hour": 3, "minute": 42}
